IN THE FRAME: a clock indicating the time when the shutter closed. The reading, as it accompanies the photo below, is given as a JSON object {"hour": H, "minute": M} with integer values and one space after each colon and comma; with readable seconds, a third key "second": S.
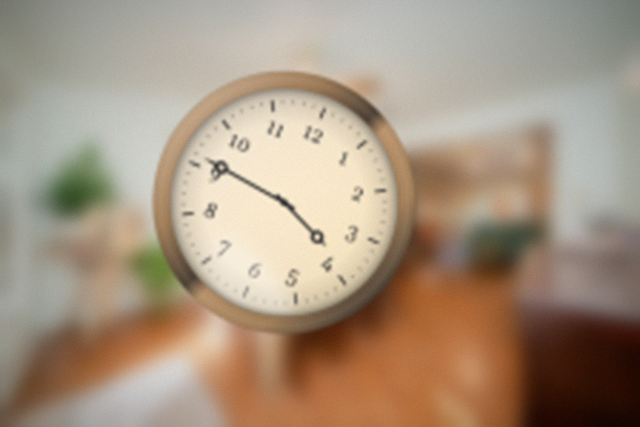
{"hour": 3, "minute": 46}
